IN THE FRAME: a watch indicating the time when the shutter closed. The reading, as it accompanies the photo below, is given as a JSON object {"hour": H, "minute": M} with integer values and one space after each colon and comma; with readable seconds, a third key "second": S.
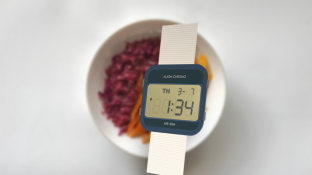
{"hour": 1, "minute": 34}
